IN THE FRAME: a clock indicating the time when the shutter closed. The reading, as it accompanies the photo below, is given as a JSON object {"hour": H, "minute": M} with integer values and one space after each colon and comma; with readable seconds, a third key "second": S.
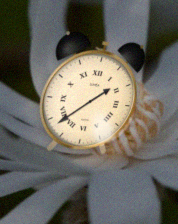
{"hour": 1, "minute": 38}
